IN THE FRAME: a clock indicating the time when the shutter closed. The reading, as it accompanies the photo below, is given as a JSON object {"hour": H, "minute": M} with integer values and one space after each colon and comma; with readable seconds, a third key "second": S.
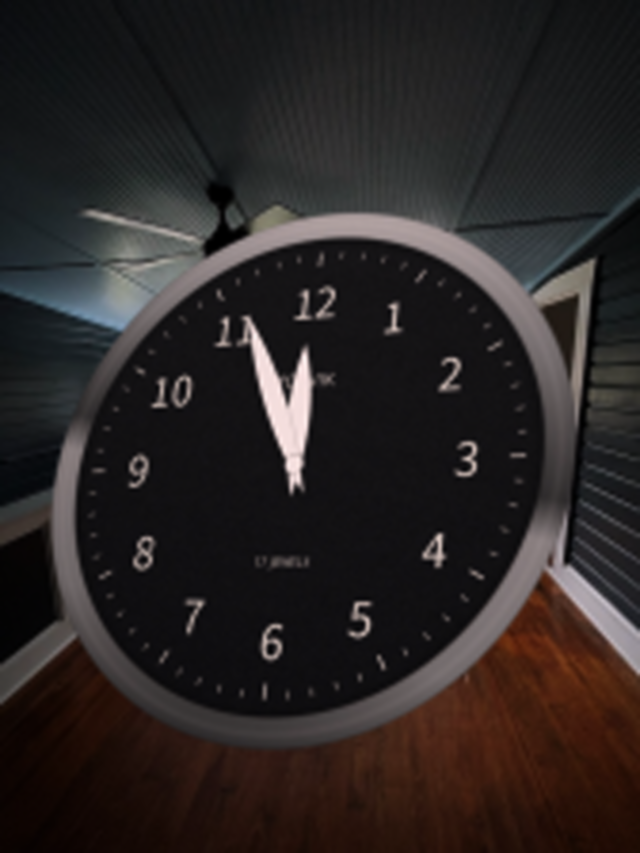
{"hour": 11, "minute": 56}
